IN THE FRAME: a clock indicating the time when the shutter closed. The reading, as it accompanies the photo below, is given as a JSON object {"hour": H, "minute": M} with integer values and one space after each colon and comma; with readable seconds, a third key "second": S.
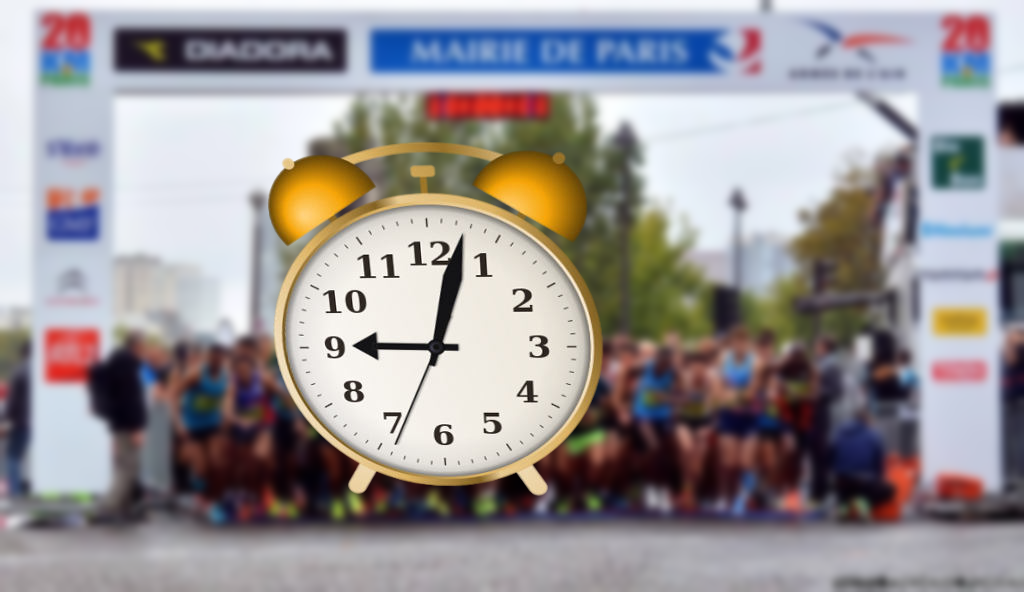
{"hour": 9, "minute": 2, "second": 34}
